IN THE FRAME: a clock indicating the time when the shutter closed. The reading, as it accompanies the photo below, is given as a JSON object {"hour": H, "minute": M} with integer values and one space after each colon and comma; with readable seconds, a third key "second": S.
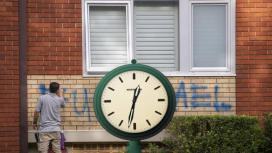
{"hour": 12, "minute": 32}
